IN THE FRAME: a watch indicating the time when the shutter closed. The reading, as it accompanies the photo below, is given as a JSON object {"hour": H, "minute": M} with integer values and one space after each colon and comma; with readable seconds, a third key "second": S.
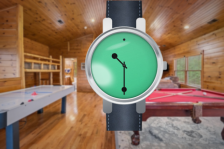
{"hour": 10, "minute": 30}
